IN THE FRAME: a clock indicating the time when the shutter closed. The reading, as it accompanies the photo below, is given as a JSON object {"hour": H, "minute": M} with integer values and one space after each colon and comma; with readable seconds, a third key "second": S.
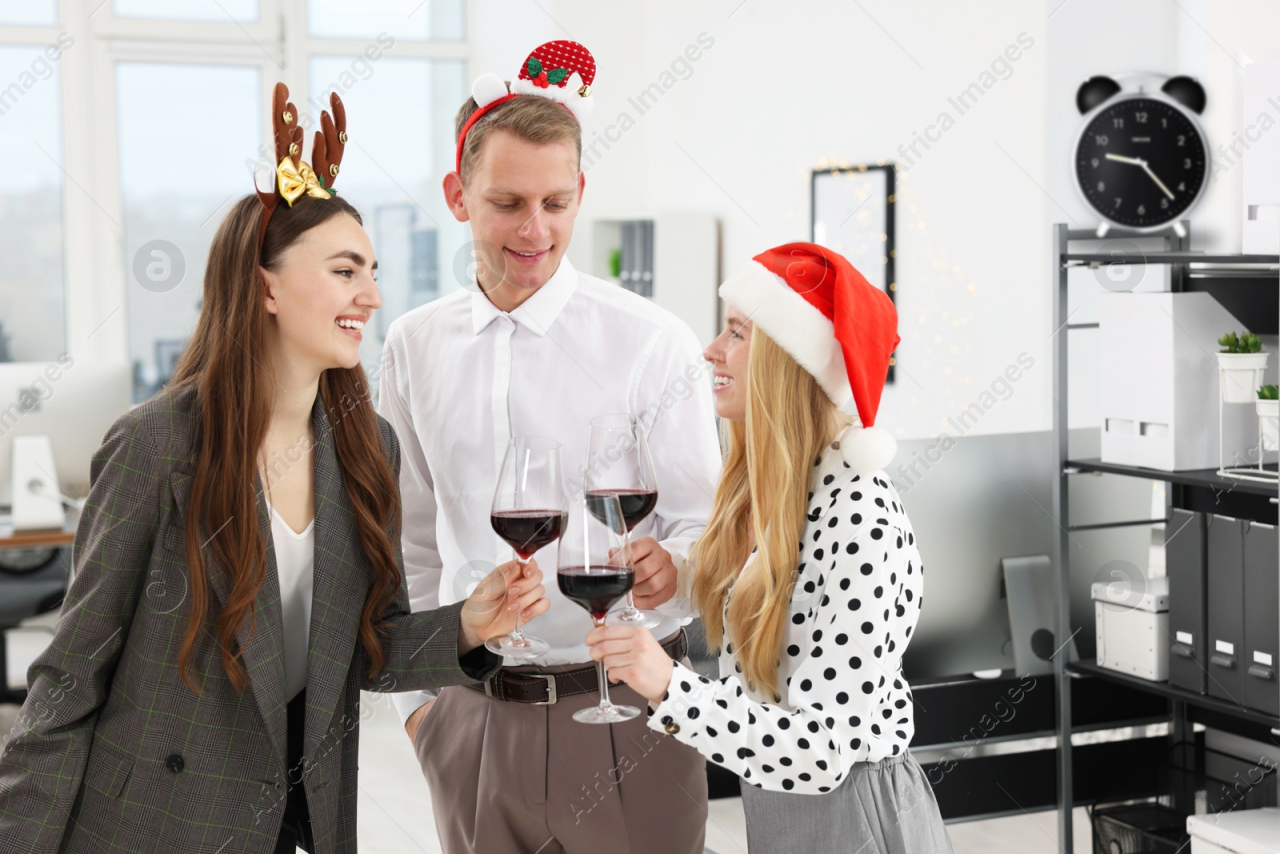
{"hour": 9, "minute": 23}
